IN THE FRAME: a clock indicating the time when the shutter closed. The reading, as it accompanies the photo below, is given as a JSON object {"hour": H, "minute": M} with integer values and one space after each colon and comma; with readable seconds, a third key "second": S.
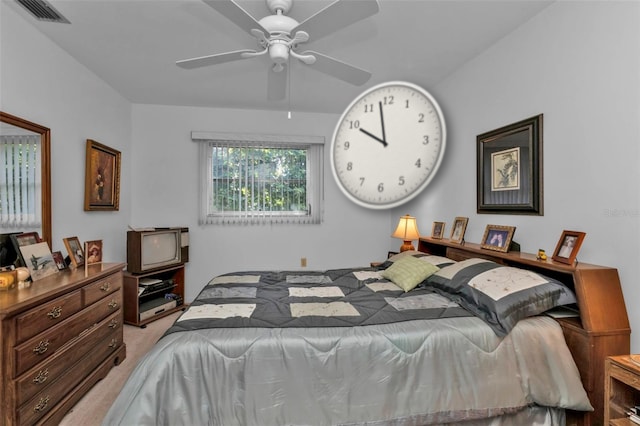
{"hour": 9, "minute": 58}
